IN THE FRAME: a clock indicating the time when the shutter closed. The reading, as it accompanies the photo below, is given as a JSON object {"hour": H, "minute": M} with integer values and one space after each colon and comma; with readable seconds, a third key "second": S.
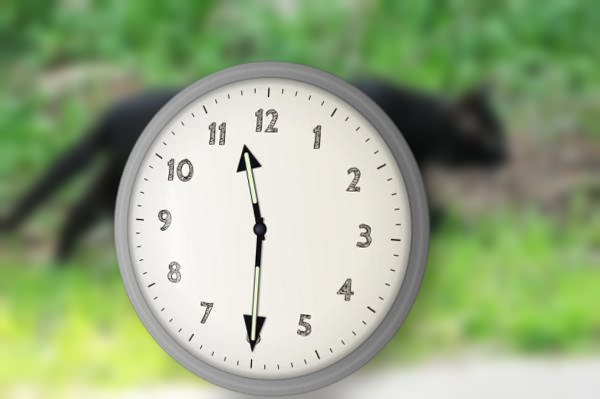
{"hour": 11, "minute": 30}
